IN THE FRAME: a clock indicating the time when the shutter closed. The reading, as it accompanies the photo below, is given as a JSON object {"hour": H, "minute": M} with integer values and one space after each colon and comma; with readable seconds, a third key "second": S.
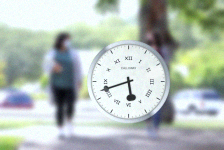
{"hour": 5, "minute": 42}
